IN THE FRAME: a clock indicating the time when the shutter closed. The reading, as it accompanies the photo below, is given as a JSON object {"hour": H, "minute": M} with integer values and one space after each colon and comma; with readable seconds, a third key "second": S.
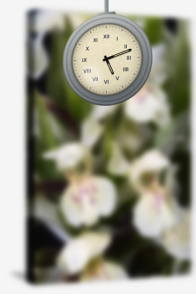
{"hour": 5, "minute": 12}
